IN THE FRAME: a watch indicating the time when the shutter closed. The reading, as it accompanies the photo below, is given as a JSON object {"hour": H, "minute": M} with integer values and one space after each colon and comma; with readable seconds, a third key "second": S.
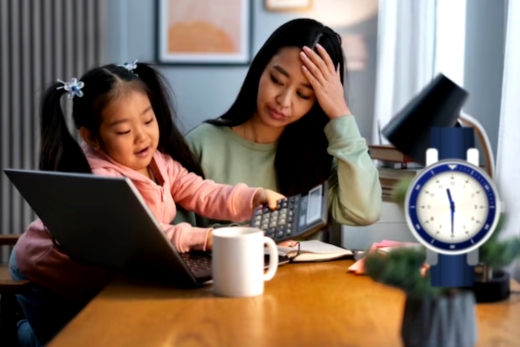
{"hour": 11, "minute": 30}
